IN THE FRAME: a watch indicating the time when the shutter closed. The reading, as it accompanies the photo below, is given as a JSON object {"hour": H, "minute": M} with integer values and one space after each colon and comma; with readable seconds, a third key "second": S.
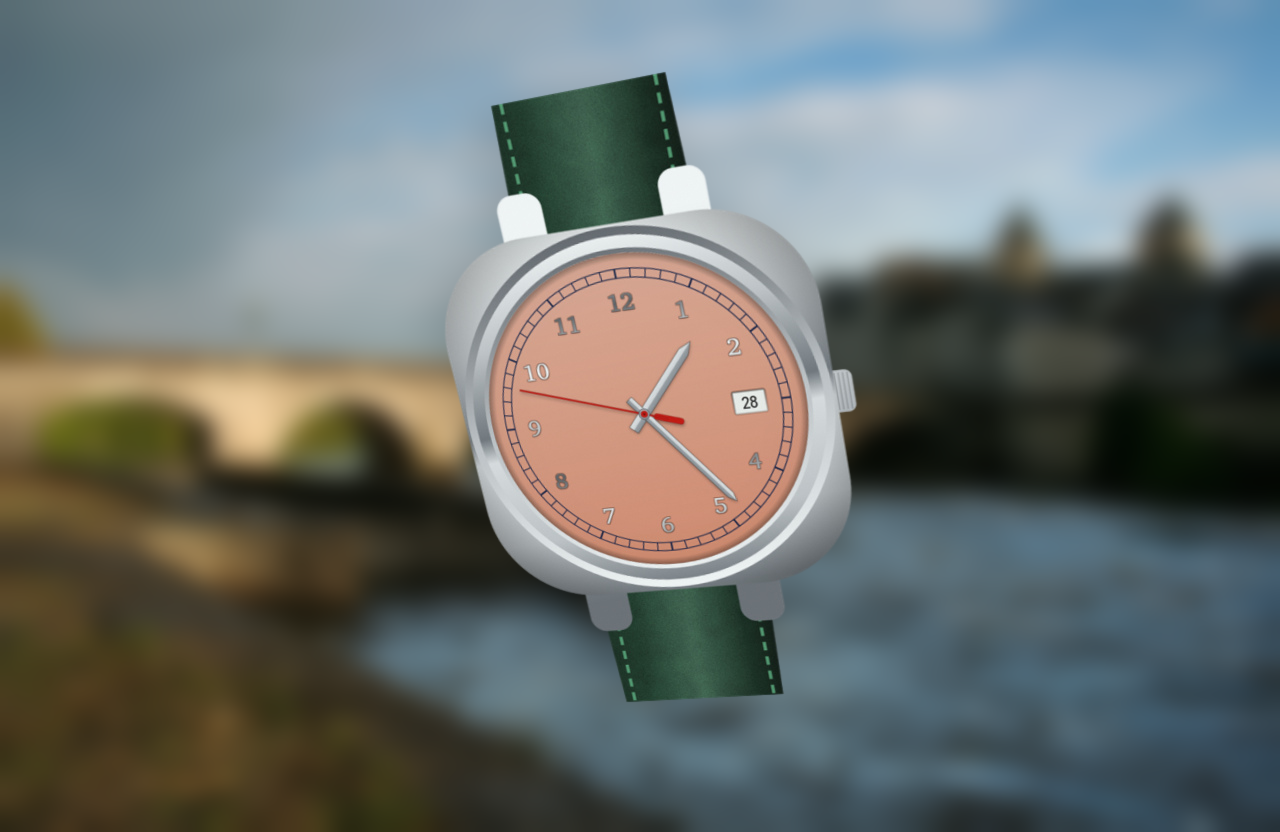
{"hour": 1, "minute": 23, "second": 48}
